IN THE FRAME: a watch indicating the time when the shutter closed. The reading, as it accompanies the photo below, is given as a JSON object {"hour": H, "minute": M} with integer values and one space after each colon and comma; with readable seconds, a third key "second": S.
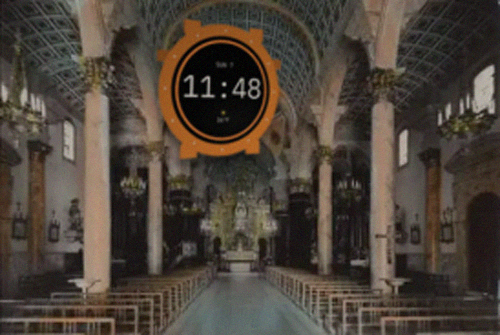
{"hour": 11, "minute": 48}
